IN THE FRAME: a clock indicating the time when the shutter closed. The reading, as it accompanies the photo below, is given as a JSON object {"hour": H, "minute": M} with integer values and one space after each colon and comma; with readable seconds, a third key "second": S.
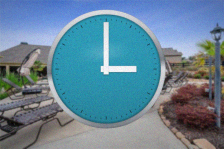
{"hour": 3, "minute": 0}
